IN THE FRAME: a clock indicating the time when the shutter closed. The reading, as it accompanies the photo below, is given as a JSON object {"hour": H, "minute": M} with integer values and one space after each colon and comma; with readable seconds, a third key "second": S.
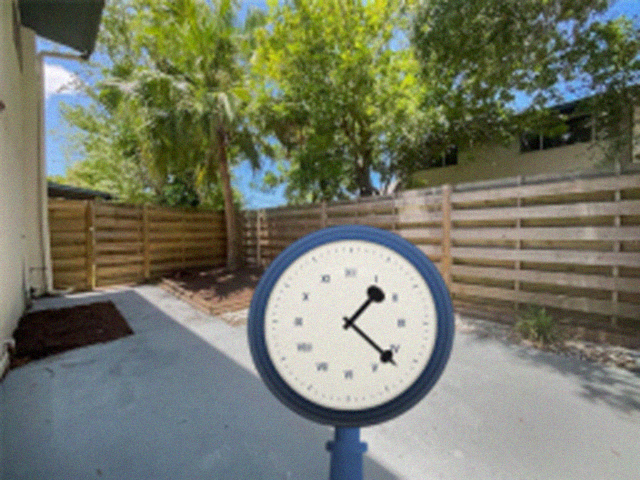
{"hour": 1, "minute": 22}
